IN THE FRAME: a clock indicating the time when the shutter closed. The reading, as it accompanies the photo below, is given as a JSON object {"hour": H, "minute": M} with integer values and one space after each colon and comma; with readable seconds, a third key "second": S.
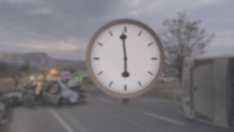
{"hour": 5, "minute": 59}
